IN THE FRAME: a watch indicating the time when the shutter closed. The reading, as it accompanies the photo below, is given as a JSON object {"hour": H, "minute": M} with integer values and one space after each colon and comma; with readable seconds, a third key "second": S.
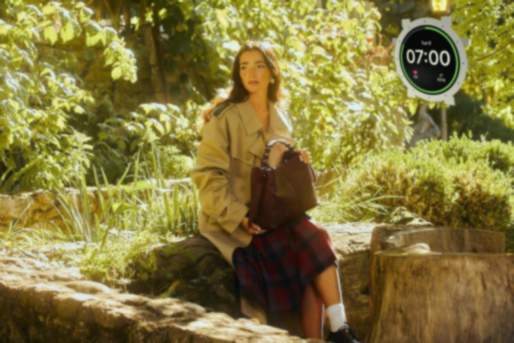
{"hour": 7, "minute": 0}
